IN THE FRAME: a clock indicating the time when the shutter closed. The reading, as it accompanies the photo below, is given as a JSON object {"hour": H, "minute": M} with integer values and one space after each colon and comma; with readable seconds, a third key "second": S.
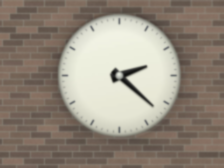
{"hour": 2, "minute": 22}
